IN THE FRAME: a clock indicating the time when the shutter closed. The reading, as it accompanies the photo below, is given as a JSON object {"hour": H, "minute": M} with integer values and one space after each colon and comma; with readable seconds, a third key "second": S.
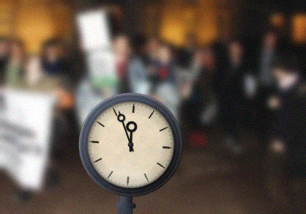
{"hour": 11, "minute": 56}
